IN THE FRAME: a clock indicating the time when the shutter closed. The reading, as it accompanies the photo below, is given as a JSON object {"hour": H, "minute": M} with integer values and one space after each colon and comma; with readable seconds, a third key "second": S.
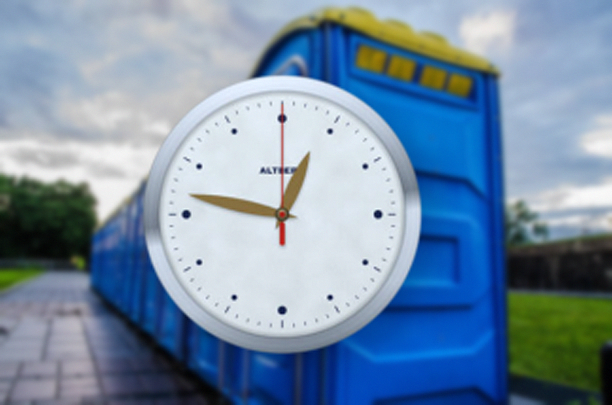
{"hour": 12, "minute": 47, "second": 0}
